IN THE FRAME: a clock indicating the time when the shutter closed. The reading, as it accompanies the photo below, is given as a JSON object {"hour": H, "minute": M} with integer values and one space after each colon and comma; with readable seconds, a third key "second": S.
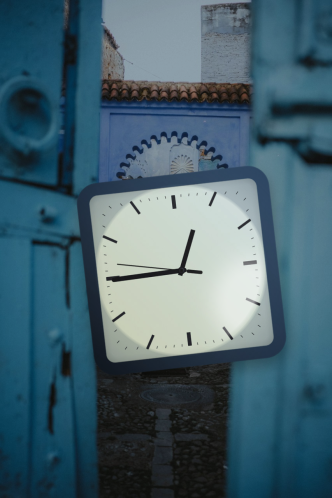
{"hour": 12, "minute": 44, "second": 47}
